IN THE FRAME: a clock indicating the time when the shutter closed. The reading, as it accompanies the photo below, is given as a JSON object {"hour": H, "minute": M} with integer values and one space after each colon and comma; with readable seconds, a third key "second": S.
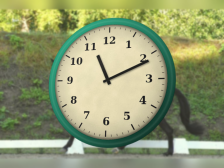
{"hour": 11, "minute": 11}
